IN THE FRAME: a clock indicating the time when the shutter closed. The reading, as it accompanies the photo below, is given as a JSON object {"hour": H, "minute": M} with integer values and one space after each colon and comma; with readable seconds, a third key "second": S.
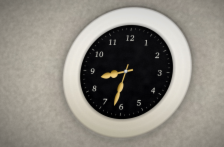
{"hour": 8, "minute": 32}
